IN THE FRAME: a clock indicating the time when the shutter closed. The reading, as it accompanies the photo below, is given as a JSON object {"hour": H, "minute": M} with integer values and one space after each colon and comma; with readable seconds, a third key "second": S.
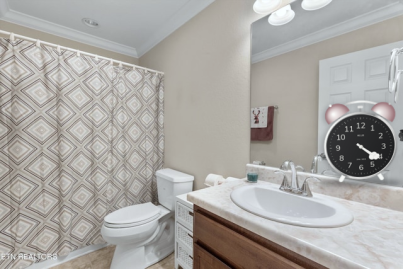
{"hour": 4, "minute": 21}
